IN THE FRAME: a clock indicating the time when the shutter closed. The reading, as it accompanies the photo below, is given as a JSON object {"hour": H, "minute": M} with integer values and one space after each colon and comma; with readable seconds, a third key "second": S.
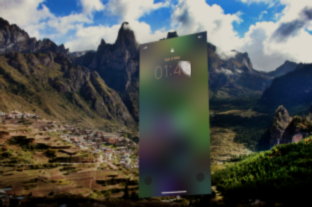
{"hour": 1, "minute": 48}
